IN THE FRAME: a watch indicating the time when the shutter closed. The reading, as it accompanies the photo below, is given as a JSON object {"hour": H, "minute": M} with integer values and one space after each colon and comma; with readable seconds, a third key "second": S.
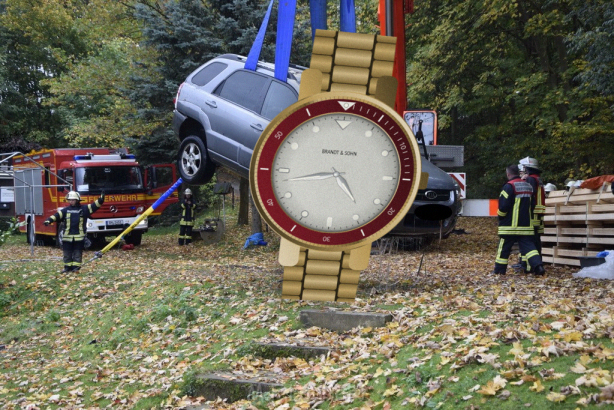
{"hour": 4, "minute": 43}
